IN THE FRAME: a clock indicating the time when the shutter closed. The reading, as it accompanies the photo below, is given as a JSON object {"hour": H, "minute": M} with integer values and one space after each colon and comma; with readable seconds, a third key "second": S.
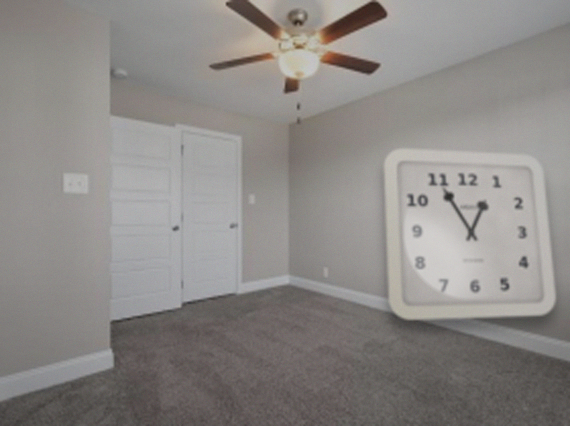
{"hour": 12, "minute": 55}
